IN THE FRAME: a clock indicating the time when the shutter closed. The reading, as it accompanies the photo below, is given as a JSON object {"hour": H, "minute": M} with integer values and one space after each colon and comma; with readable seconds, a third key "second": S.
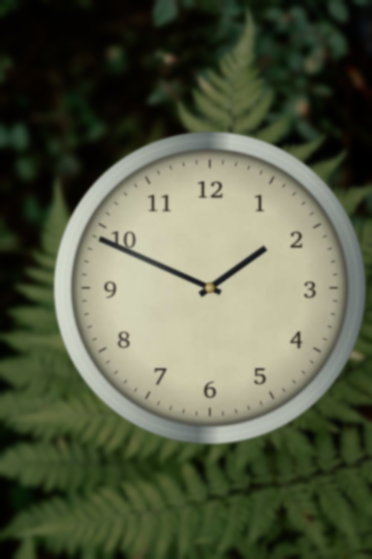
{"hour": 1, "minute": 49}
